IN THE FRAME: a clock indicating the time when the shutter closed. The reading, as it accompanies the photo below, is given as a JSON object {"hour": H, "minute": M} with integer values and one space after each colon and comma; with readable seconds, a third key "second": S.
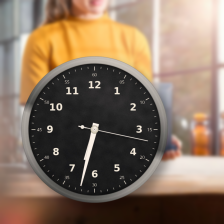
{"hour": 6, "minute": 32, "second": 17}
